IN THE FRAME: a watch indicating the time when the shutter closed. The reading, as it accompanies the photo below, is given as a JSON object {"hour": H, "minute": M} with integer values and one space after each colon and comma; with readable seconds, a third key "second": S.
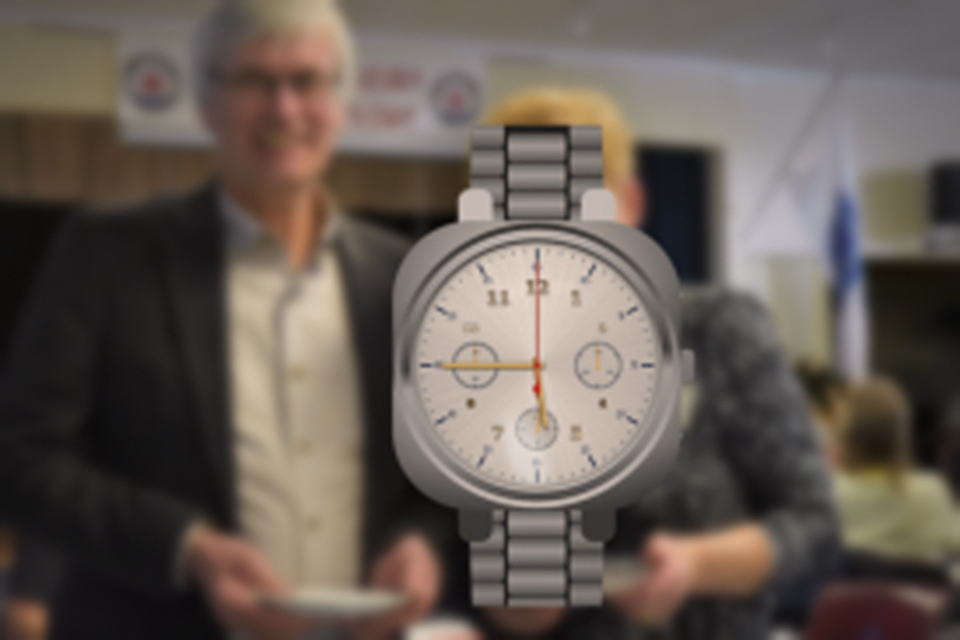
{"hour": 5, "minute": 45}
